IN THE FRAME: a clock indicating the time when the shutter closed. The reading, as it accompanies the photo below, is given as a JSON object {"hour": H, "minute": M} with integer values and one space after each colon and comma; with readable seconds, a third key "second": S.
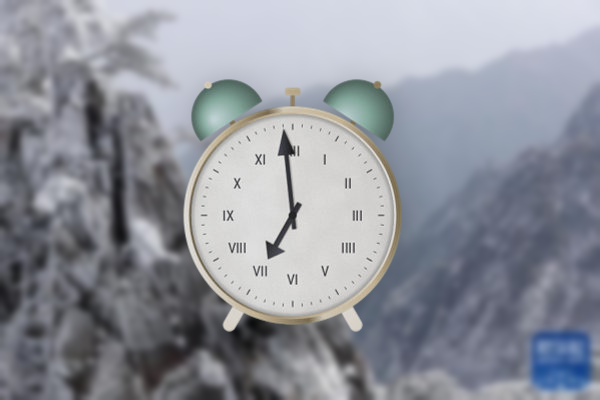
{"hour": 6, "minute": 59}
